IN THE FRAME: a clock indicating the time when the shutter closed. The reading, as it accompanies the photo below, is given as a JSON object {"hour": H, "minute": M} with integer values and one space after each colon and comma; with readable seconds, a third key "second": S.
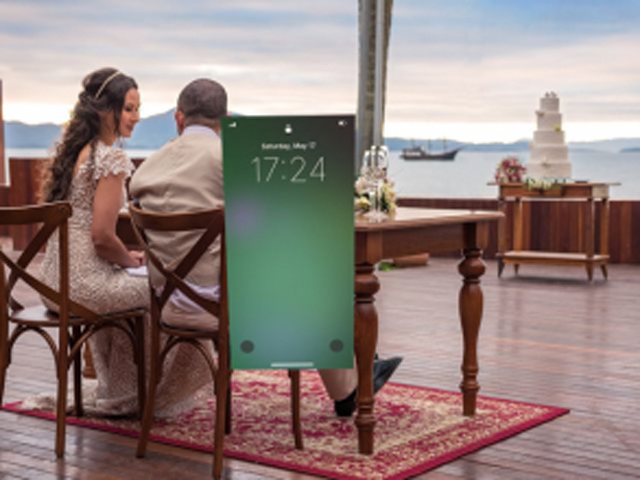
{"hour": 17, "minute": 24}
